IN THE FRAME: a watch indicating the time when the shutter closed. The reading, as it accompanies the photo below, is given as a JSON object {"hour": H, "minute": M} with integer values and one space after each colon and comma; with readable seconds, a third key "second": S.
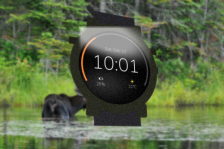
{"hour": 10, "minute": 1}
